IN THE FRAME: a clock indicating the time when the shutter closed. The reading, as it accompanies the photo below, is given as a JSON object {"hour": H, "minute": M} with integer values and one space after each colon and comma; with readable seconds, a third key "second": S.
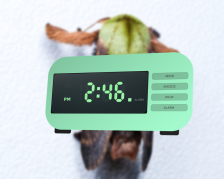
{"hour": 2, "minute": 46}
